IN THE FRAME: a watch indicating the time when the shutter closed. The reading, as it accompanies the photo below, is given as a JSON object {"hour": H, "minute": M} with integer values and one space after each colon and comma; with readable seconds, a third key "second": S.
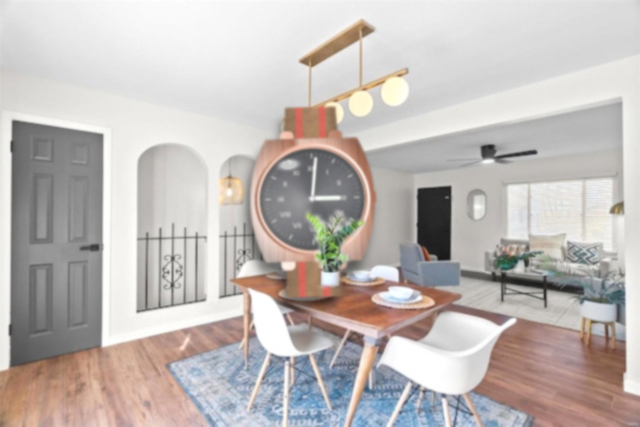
{"hour": 3, "minute": 1}
